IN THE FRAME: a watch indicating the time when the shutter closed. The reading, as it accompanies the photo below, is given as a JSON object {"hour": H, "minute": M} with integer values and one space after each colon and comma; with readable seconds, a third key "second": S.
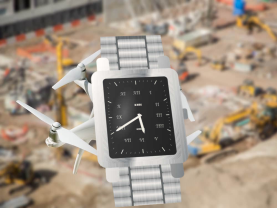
{"hour": 5, "minute": 40}
